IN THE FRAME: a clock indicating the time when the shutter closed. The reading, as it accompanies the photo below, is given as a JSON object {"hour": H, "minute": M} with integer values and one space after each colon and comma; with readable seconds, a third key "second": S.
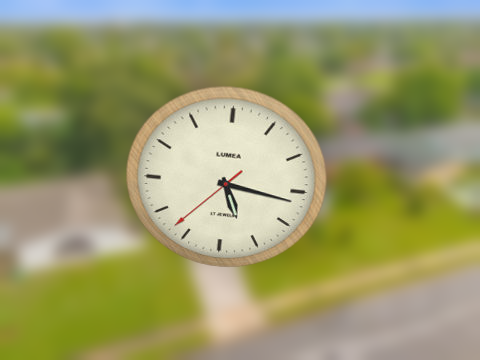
{"hour": 5, "minute": 16, "second": 37}
